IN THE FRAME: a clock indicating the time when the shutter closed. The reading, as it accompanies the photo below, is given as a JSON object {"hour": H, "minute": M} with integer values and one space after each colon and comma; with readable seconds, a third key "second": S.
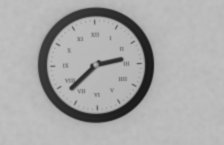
{"hour": 2, "minute": 38}
